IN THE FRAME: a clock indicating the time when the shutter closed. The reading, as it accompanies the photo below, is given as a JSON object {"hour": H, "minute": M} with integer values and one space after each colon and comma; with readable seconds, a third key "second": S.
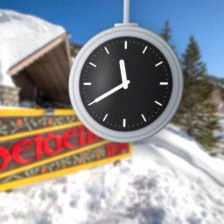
{"hour": 11, "minute": 40}
